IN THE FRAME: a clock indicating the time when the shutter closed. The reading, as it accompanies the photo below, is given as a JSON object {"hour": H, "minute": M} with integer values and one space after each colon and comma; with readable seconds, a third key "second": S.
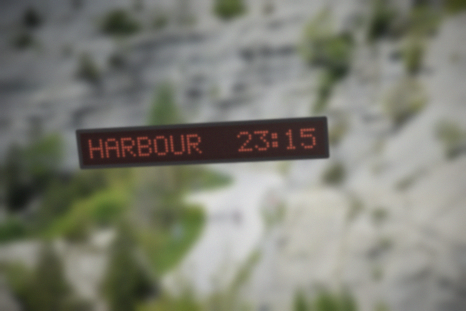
{"hour": 23, "minute": 15}
